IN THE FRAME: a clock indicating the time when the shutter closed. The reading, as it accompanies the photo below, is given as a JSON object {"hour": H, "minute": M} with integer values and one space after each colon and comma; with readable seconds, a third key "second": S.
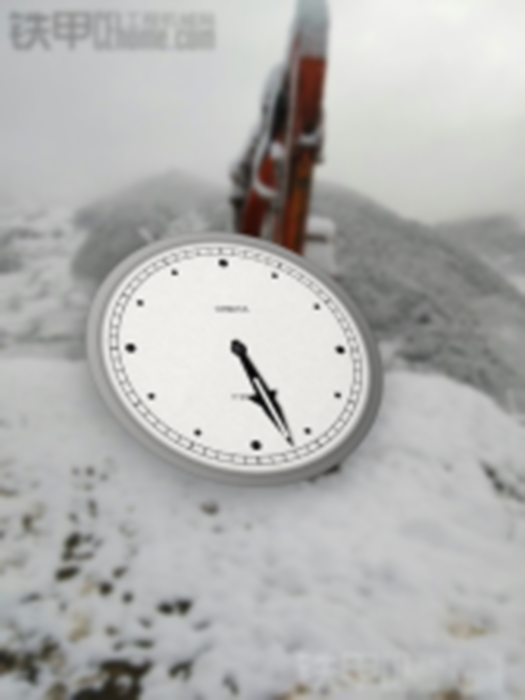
{"hour": 5, "minute": 27}
